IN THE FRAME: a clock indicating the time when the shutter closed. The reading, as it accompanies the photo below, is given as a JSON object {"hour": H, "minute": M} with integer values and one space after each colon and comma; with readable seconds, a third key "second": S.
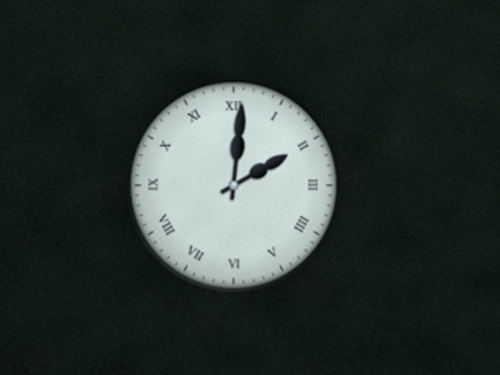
{"hour": 2, "minute": 1}
